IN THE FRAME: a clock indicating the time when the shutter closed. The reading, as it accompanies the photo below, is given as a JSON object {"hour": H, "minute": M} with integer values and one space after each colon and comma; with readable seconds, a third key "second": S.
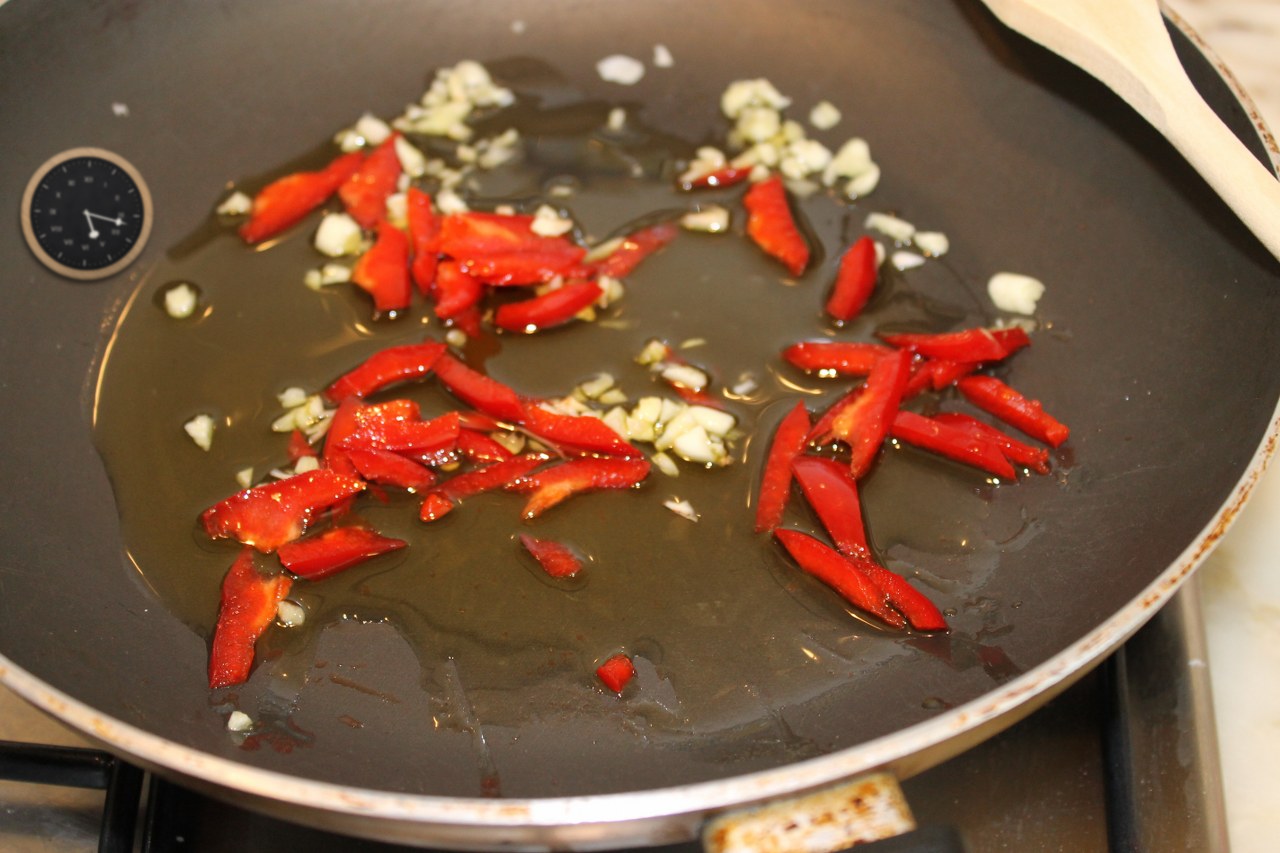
{"hour": 5, "minute": 17}
